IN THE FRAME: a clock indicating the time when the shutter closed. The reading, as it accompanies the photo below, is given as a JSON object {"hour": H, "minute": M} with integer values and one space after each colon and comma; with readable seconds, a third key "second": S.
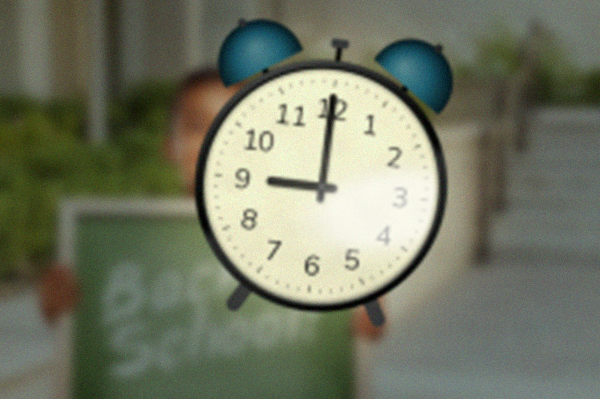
{"hour": 9, "minute": 0}
